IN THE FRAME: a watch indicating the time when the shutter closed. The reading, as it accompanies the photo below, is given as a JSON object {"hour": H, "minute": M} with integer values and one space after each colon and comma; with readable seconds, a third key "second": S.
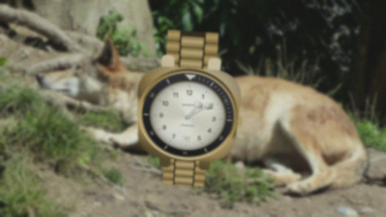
{"hour": 1, "minute": 9}
